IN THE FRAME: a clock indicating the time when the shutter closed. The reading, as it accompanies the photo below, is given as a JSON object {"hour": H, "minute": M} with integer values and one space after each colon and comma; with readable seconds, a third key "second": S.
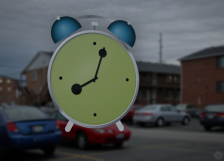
{"hour": 8, "minute": 3}
